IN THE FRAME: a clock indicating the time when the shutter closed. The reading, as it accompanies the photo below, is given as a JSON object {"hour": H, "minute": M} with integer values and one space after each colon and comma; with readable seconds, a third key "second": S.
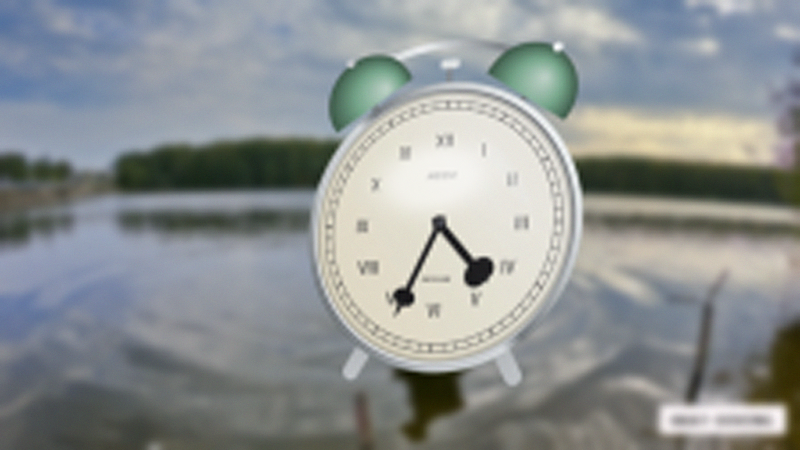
{"hour": 4, "minute": 34}
